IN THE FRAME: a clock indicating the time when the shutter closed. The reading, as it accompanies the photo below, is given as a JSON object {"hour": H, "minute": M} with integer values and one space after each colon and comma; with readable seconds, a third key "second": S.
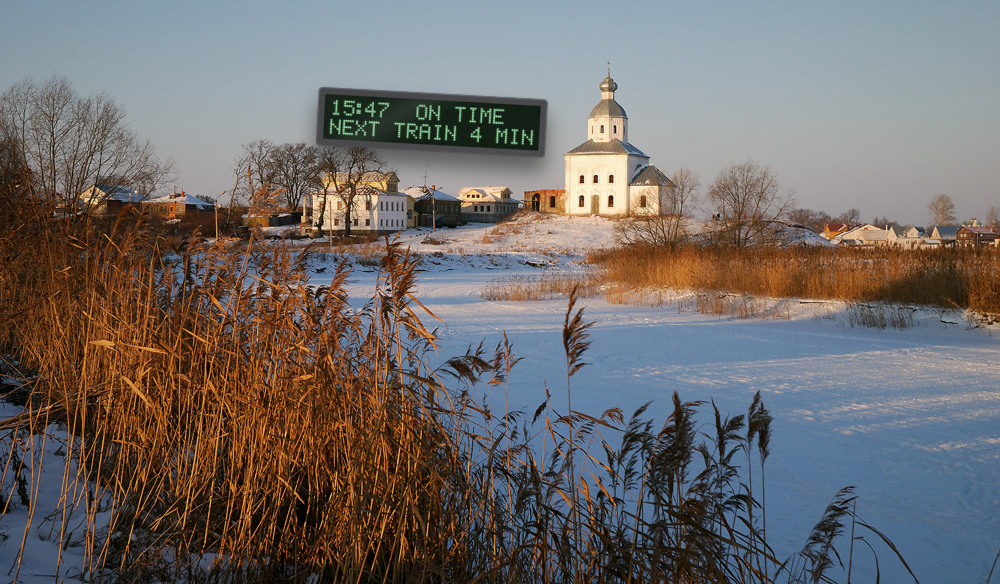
{"hour": 15, "minute": 47}
